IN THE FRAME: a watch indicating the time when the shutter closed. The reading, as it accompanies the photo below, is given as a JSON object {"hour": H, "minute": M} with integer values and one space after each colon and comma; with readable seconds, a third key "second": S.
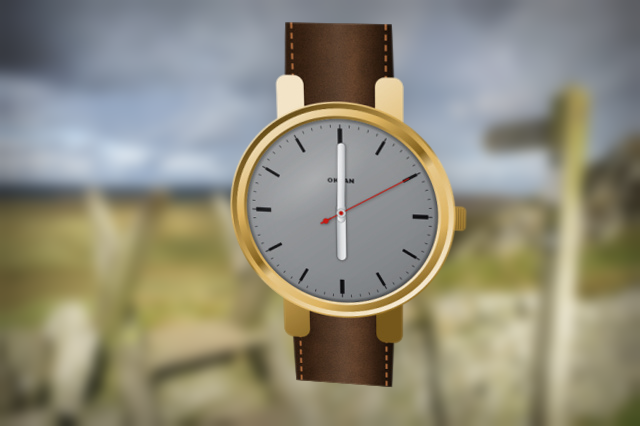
{"hour": 6, "minute": 0, "second": 10}
